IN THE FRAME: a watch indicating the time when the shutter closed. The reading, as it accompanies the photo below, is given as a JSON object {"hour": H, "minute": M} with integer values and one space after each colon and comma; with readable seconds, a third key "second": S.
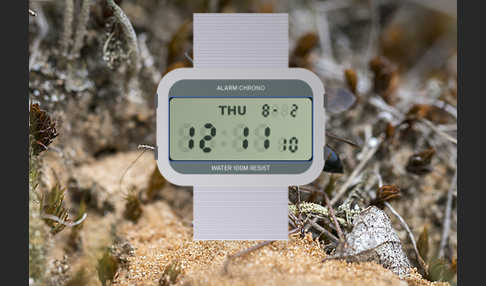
{"hour": 12, "minute": 11, "second": 10}
